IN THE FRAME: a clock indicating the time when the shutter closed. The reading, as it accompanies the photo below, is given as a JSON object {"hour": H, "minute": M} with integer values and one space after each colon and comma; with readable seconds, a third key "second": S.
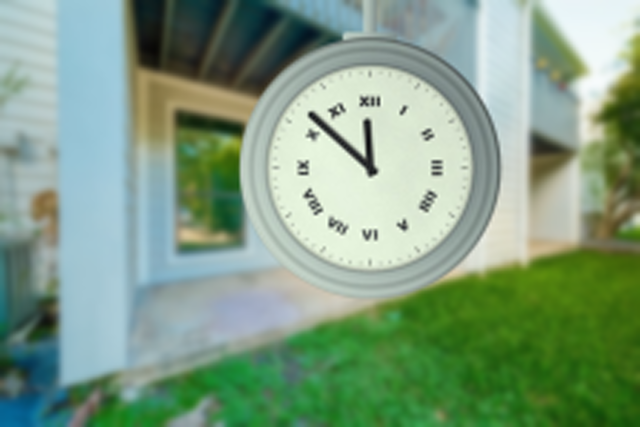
{"hour": 11, "minute": 52}
